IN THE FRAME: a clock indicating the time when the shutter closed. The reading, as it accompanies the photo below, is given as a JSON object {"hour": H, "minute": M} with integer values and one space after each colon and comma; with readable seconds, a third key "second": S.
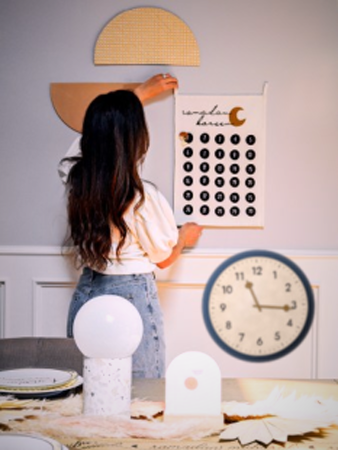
{"hour": 11, "minute": 16}
